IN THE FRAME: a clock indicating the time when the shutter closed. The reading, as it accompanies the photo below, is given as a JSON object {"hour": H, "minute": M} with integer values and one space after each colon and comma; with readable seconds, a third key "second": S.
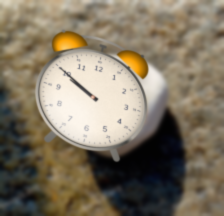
{"hour": 9, "minute": 50}
